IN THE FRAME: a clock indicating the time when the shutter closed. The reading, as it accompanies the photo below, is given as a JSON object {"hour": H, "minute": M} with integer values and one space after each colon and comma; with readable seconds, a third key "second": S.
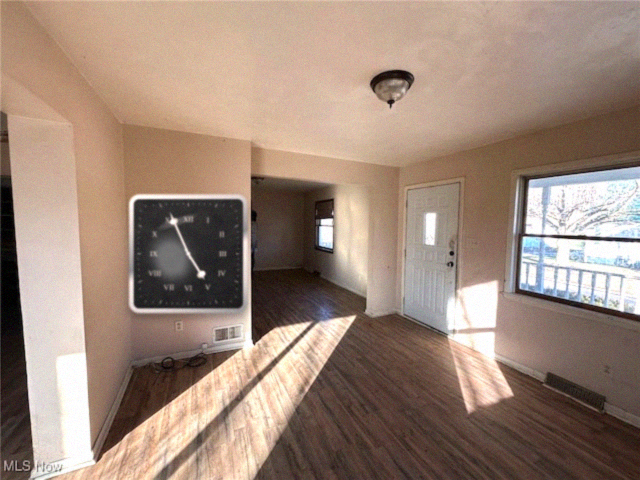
{"hour": 4, "minute": 56}
